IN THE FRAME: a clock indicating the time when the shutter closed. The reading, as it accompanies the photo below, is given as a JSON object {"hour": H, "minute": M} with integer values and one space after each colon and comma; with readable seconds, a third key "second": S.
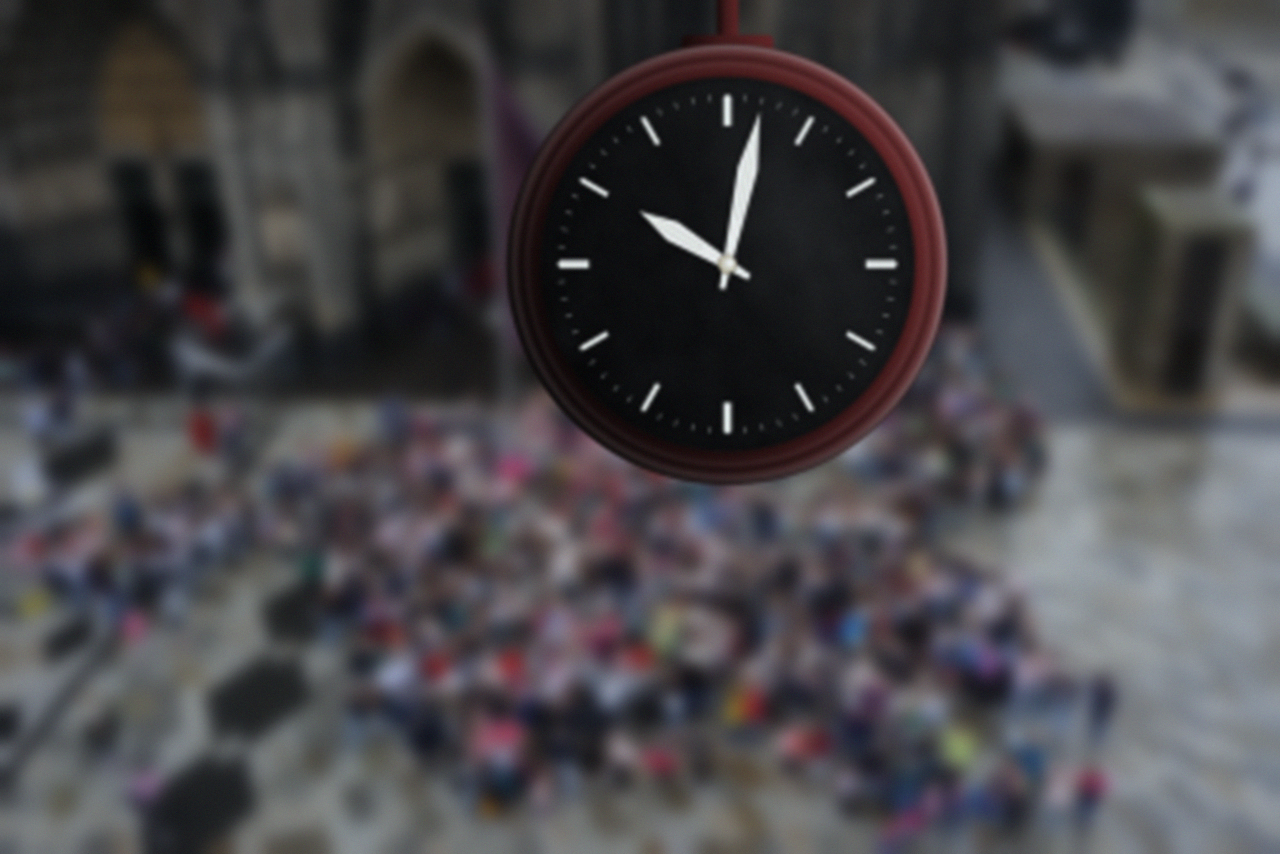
{"hour": 10, "minute": 2}
